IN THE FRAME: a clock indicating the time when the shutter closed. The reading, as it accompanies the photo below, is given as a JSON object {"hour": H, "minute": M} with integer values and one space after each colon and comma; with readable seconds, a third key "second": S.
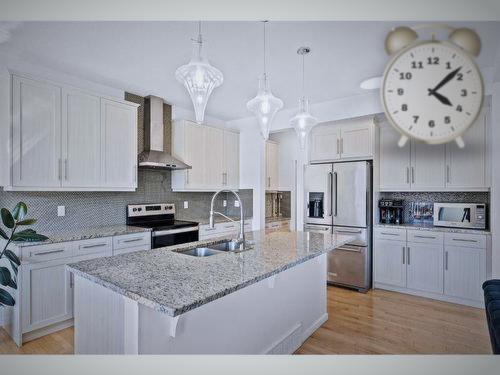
{"hour": 4, "minute": 8}
